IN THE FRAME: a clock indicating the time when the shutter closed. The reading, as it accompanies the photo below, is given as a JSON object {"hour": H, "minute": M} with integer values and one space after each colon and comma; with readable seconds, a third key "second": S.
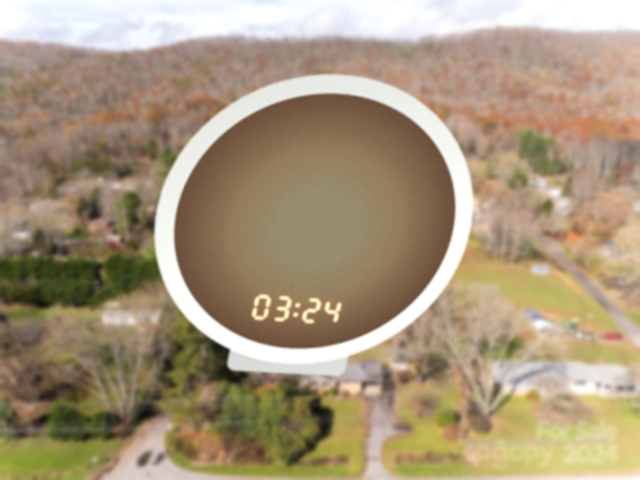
{"hour": 3, "minute": 24}
